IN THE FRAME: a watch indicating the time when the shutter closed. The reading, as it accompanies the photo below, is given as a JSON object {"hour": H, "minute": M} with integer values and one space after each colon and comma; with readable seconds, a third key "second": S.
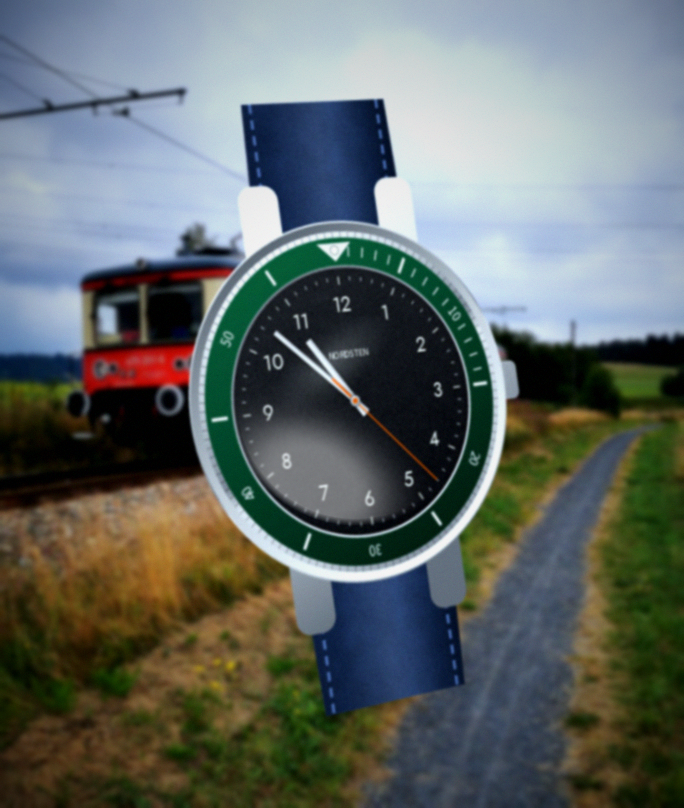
{"hour": 10, "minute": 52, "second": 23}
